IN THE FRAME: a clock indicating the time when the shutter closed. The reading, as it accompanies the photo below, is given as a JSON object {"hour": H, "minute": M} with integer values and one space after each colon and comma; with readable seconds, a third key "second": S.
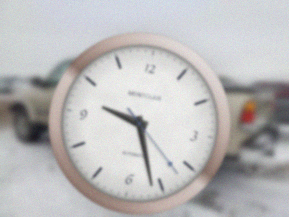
{"hour": 9, "minute": 26, "second": 22}
